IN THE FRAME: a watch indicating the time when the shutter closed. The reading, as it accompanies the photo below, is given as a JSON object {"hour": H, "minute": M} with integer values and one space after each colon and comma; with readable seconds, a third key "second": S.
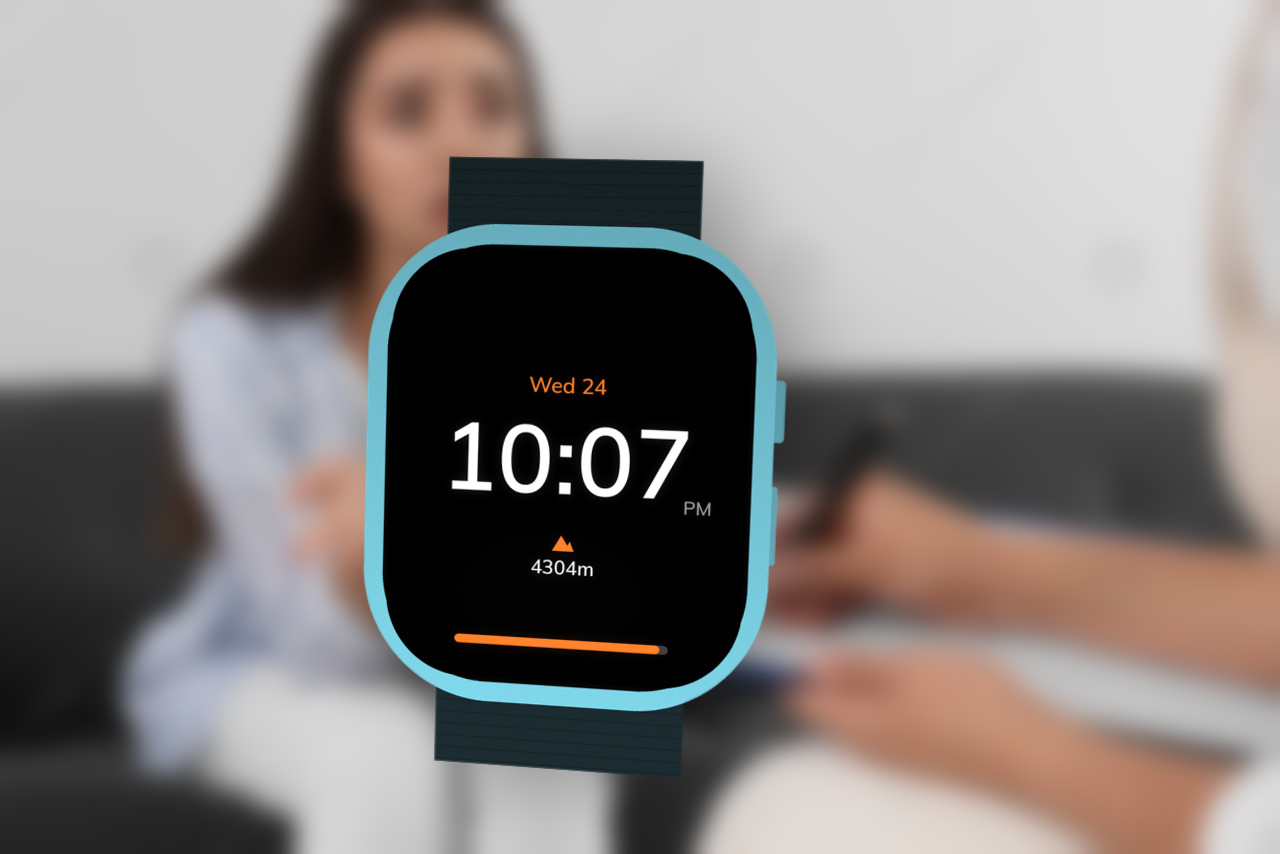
{"hour": 10, "minute": 7}
